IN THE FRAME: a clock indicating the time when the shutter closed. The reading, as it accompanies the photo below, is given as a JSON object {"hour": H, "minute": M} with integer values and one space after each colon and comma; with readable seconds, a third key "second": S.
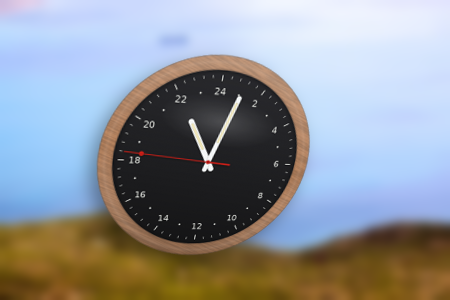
{"hour": 22, "minute": 2, "second": 46}
